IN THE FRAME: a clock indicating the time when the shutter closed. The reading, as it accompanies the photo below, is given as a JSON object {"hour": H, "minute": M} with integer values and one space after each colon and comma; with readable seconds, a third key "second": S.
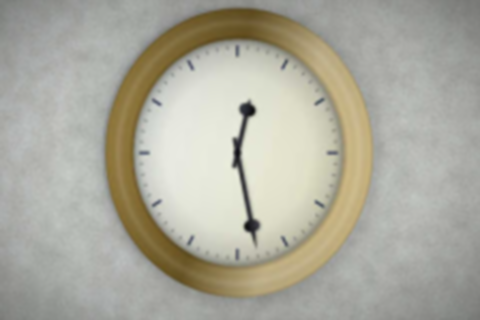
{"hour": 12, "minute": 28}
